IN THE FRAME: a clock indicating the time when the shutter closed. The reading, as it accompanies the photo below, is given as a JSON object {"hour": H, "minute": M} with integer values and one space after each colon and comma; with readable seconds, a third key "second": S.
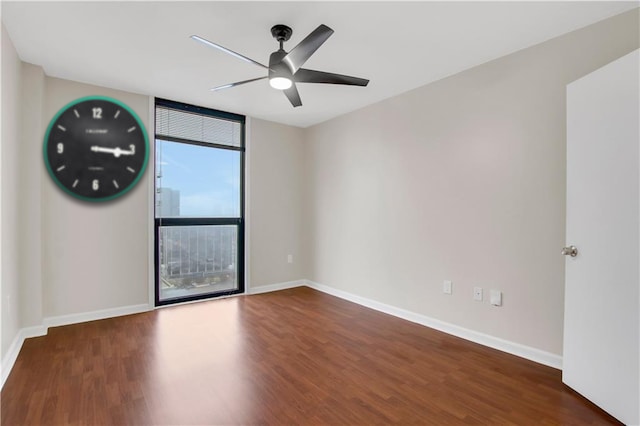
{"hour": 3, "minute": 16}
